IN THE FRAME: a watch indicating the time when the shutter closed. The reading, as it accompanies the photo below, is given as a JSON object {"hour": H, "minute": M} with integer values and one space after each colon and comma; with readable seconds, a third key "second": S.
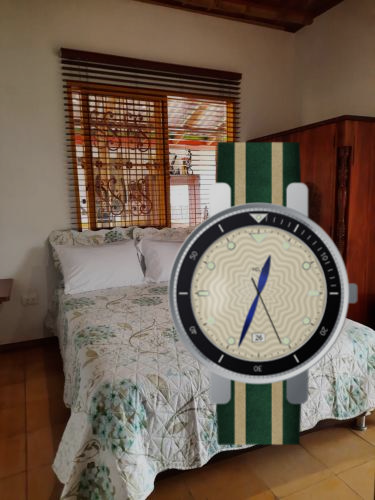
{"hour": 12, "minute": 33, "second": 26}
